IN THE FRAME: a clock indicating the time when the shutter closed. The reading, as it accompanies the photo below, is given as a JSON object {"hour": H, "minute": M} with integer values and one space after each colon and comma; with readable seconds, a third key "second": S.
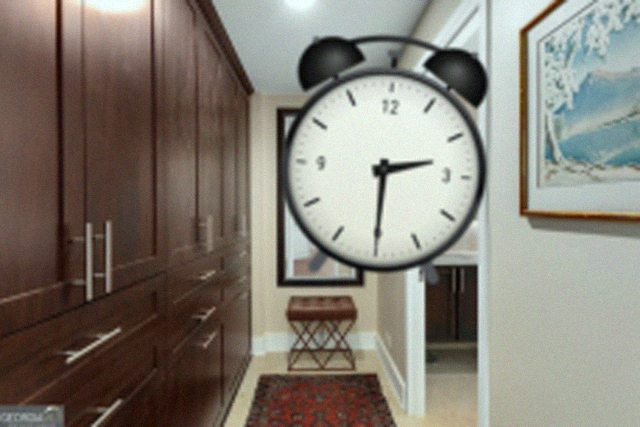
{"hour": 2, "minute": 30}
